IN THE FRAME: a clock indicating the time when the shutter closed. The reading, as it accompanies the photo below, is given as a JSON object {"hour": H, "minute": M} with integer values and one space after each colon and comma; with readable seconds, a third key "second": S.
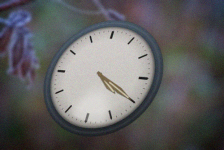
{"hour": 4, "minute": 20}
